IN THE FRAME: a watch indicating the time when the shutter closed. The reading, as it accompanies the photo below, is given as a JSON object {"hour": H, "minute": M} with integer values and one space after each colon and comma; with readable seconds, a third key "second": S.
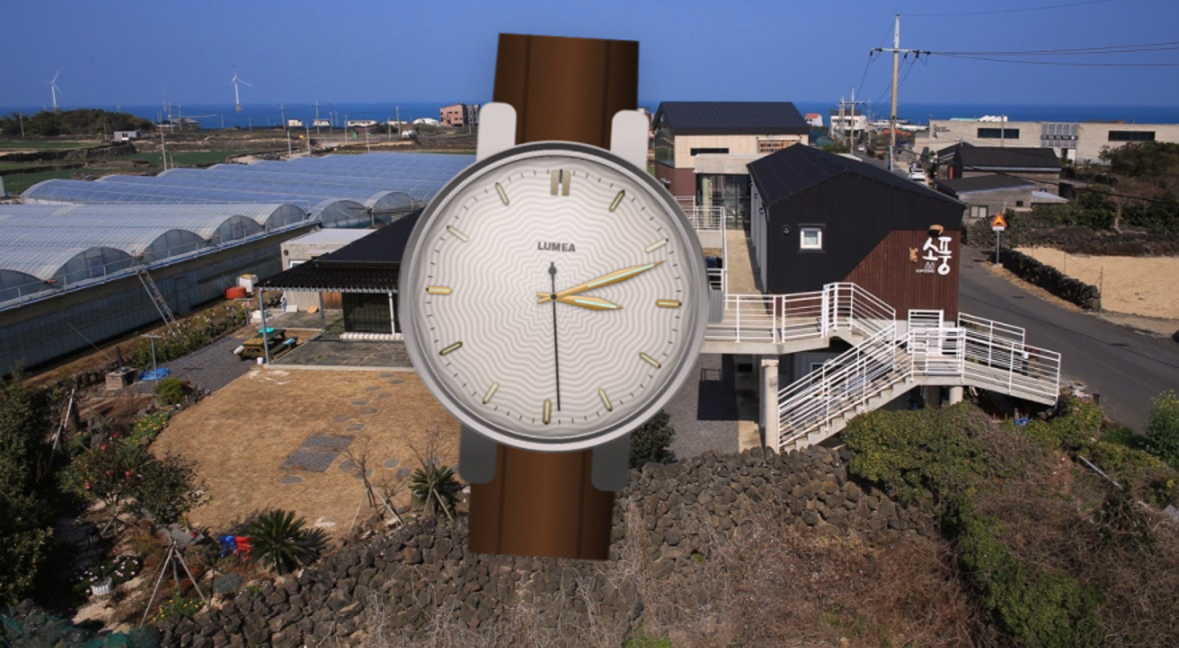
{"hour": 3, "minute": 11, "second": 29}
